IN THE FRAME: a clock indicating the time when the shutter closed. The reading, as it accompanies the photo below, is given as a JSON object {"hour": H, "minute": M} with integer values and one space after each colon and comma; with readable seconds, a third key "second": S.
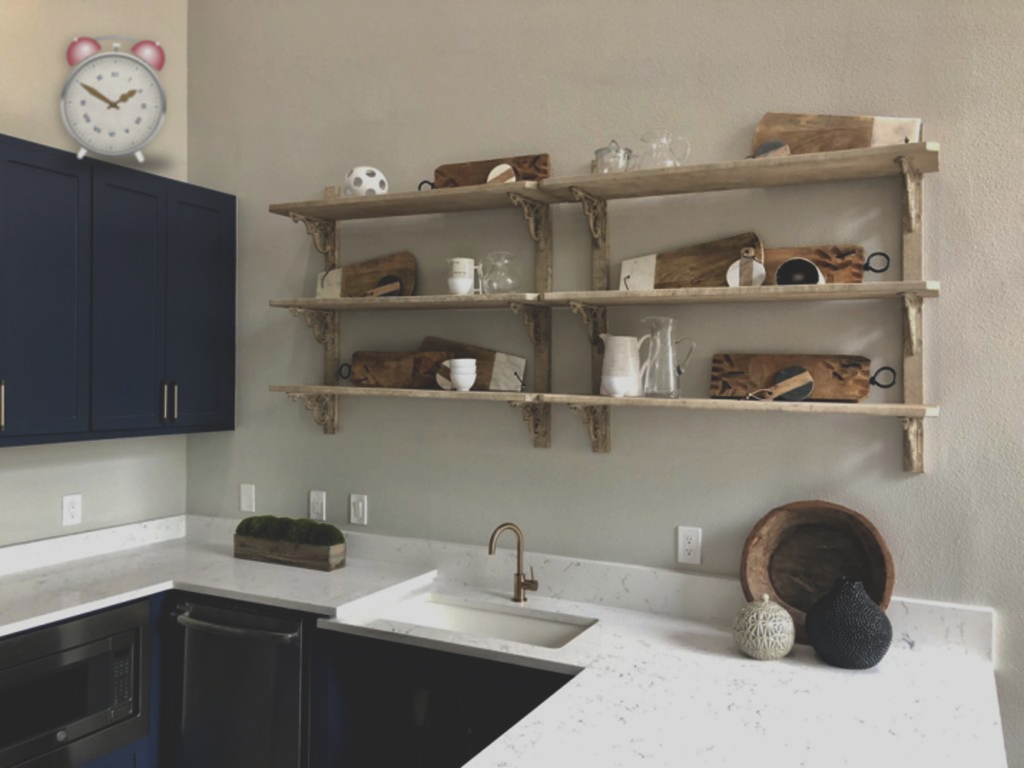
{"hour": 1, "minute": 50}
